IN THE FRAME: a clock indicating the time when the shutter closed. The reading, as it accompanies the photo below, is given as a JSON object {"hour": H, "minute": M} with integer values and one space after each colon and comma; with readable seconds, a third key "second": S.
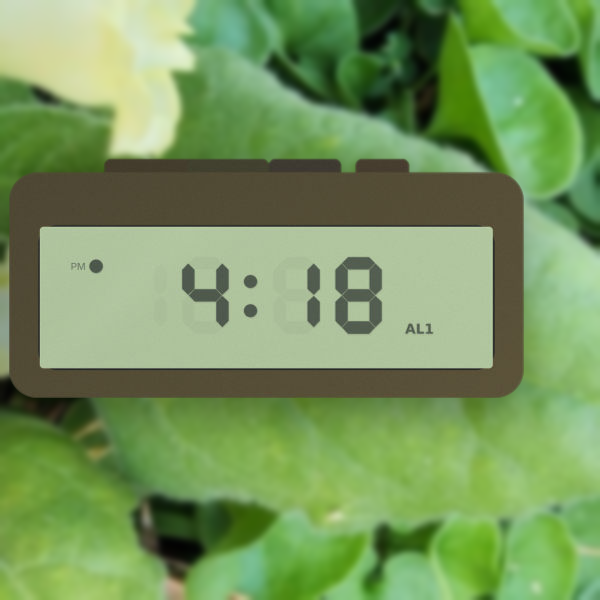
{"hour": 4, "minute": 18}
